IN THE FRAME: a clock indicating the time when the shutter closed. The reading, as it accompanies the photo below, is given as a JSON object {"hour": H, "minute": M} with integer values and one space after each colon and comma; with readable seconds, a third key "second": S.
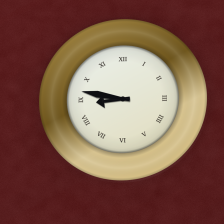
{"hour": 8, "minute": 47}
